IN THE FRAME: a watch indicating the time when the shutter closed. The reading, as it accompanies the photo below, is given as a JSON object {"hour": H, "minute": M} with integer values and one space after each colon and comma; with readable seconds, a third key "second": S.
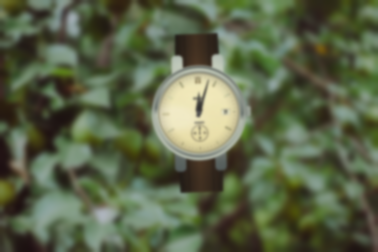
{"hour": 12, "minute": 3}
